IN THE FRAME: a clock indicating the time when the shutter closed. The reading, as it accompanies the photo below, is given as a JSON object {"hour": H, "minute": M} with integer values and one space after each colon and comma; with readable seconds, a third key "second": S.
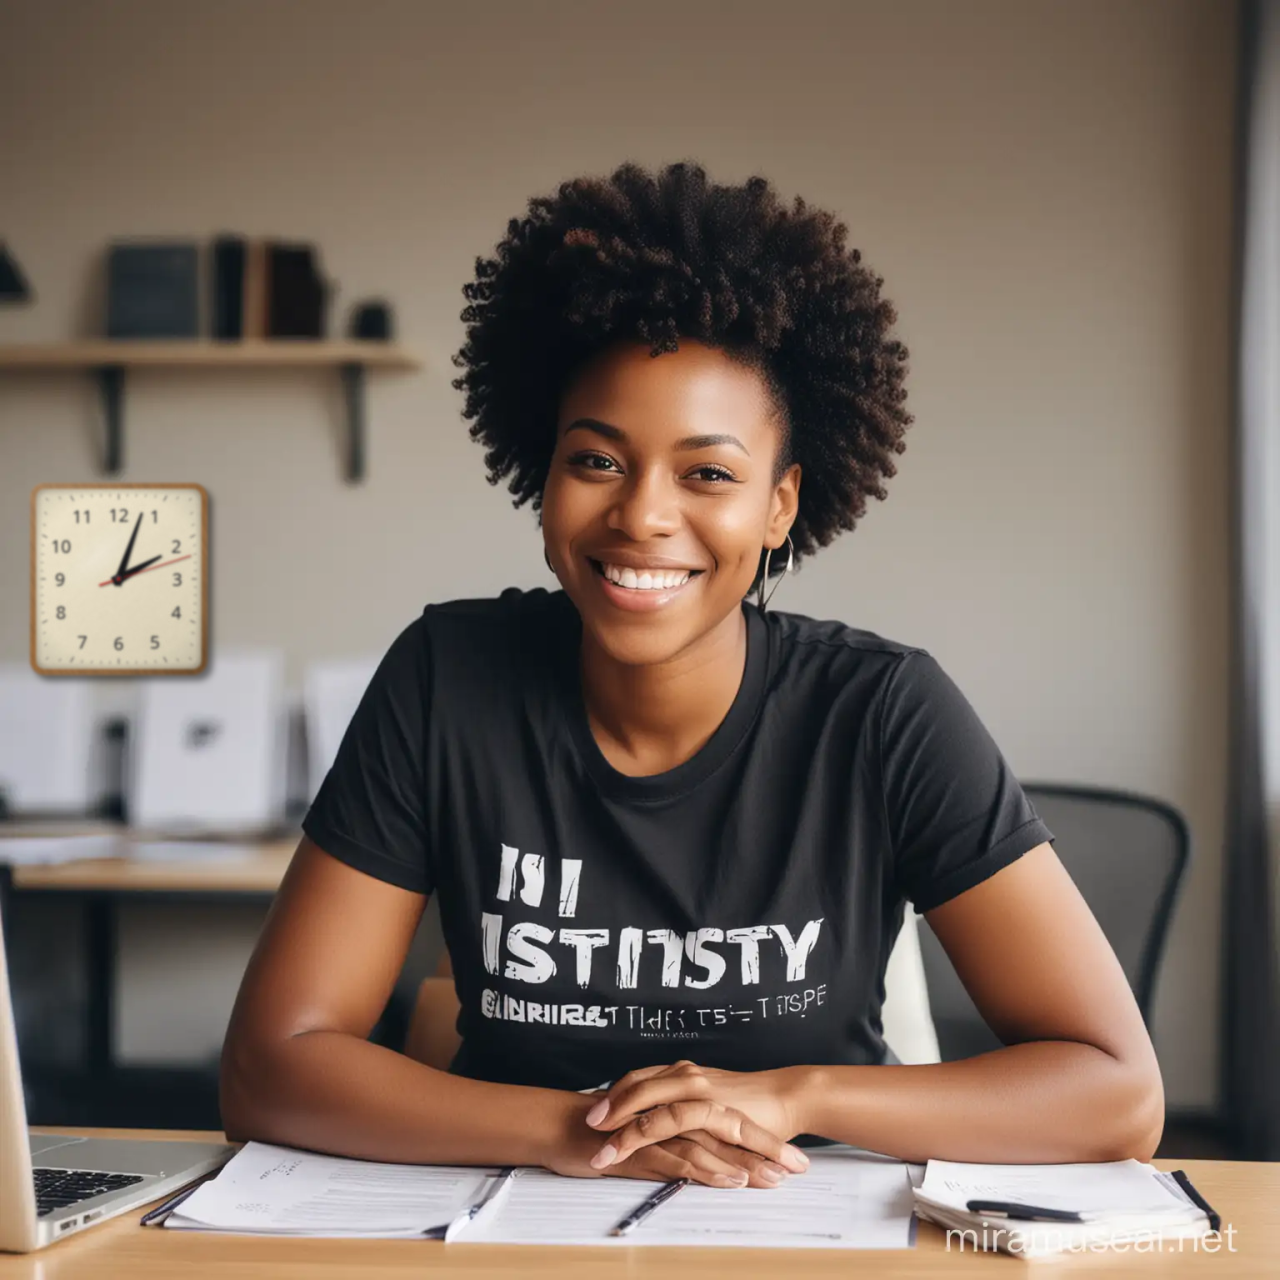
{"hour": 2, "minute": 3, "second": 12}
